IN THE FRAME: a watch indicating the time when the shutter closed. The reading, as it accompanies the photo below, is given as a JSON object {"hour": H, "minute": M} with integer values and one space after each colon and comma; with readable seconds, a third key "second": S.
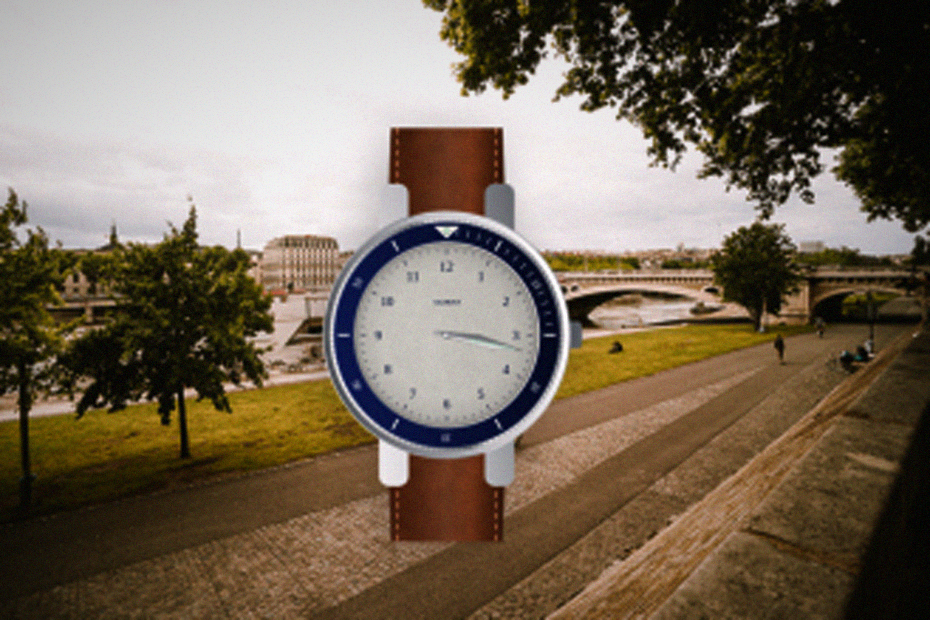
{"hour": 3, "minute": 17}
